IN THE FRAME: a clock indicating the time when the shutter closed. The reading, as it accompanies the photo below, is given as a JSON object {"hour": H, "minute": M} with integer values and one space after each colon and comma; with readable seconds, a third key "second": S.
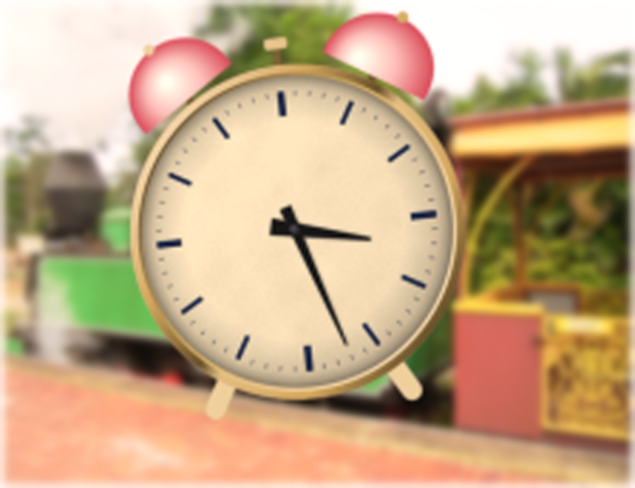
{"hour": 3, "minute": 27}
